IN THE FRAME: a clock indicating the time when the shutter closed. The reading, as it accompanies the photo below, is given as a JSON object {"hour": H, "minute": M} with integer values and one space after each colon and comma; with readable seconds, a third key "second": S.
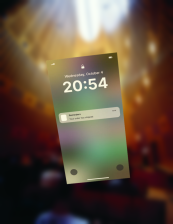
{"hour": 20, "minute": 54}
